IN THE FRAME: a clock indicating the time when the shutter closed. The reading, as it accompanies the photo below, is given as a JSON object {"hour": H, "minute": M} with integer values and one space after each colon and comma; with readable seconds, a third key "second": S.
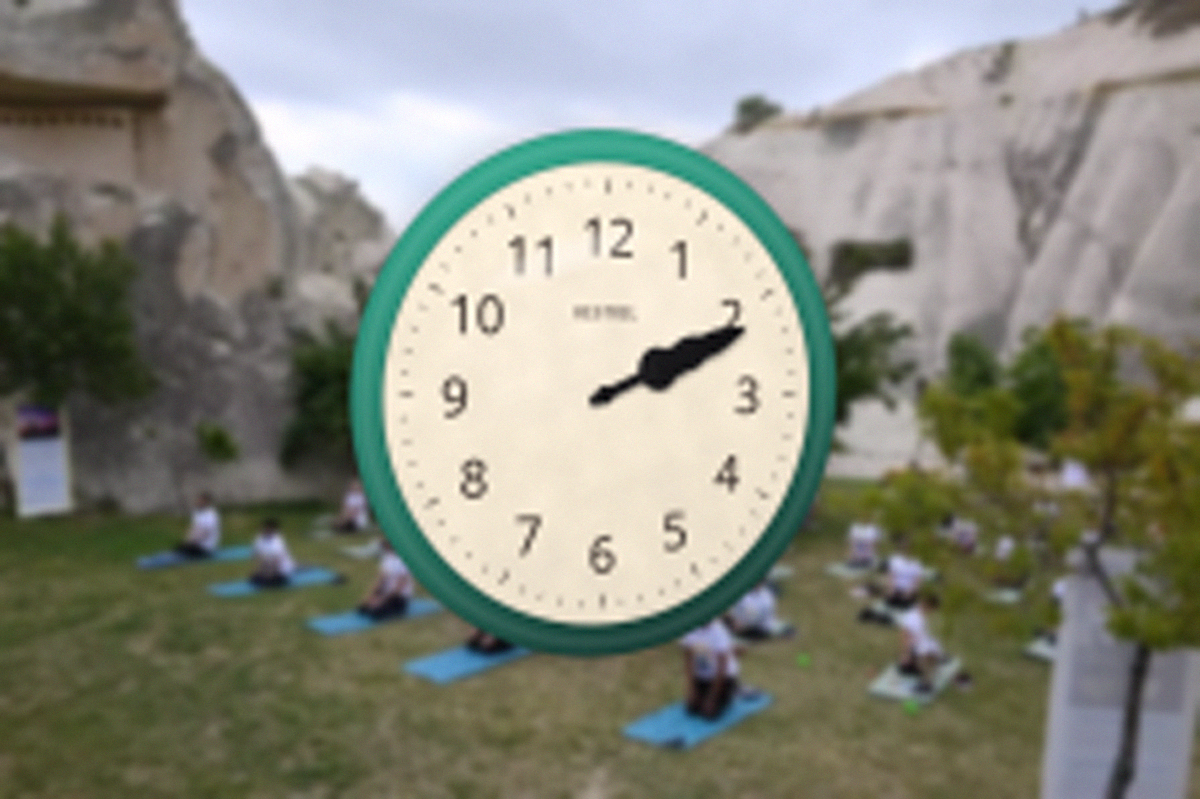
{"hour": 2, "minute": 11}
